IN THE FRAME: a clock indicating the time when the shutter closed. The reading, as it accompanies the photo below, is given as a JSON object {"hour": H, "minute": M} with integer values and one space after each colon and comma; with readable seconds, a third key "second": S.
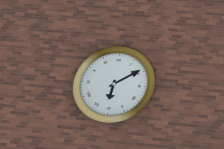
{"hour": 6, "minute": 9}
